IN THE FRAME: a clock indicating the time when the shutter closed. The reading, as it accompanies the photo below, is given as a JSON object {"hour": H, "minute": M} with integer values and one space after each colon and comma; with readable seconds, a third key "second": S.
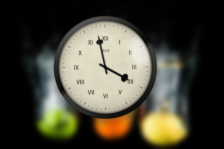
{"hour": 3, "minute": 58}
